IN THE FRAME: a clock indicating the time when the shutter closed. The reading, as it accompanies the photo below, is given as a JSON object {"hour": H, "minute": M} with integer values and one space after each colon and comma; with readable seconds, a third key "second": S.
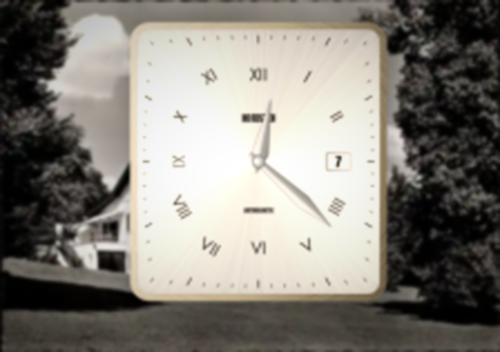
{"hour": 12, "minute": 22}
